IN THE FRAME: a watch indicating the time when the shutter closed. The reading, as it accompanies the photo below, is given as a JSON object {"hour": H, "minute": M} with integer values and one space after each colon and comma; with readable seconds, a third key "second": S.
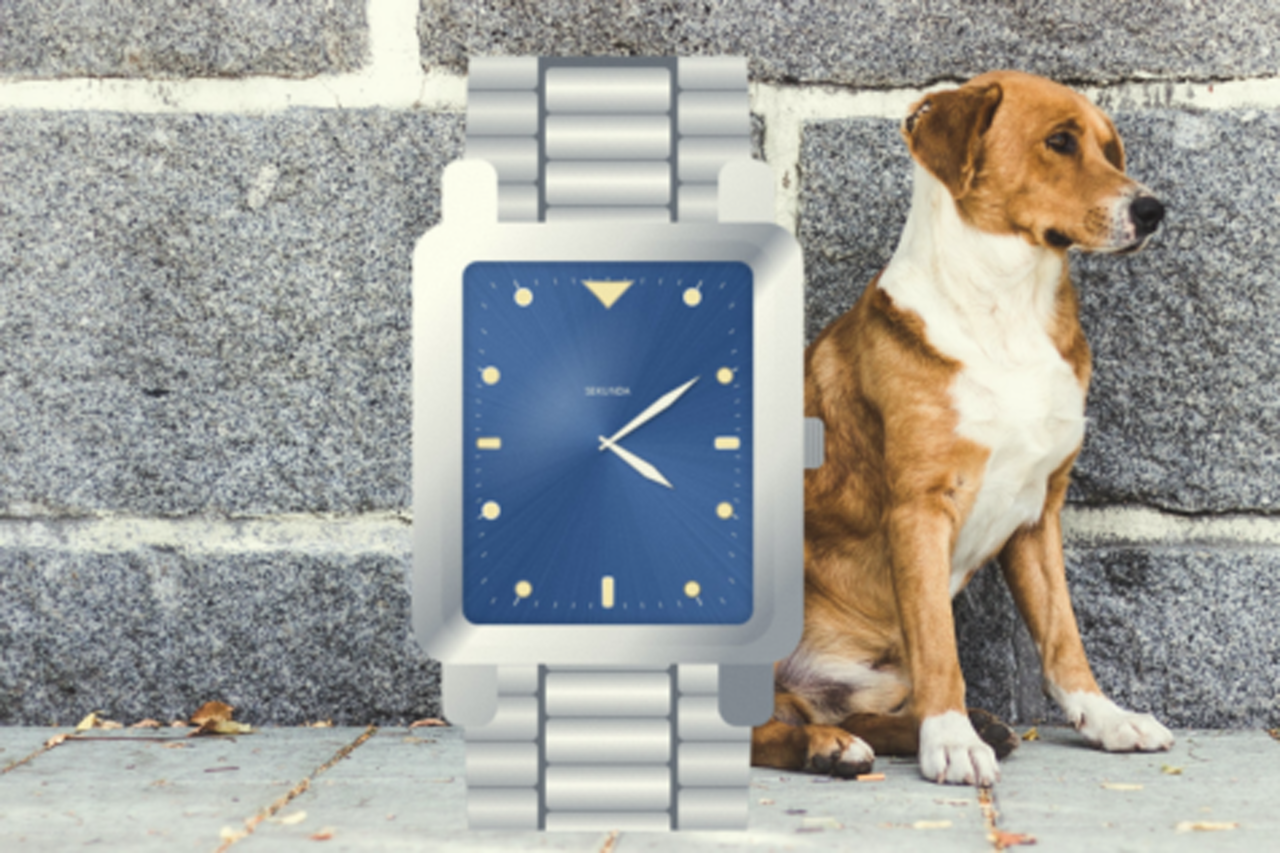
{"hour": 4, "minute": 9}
